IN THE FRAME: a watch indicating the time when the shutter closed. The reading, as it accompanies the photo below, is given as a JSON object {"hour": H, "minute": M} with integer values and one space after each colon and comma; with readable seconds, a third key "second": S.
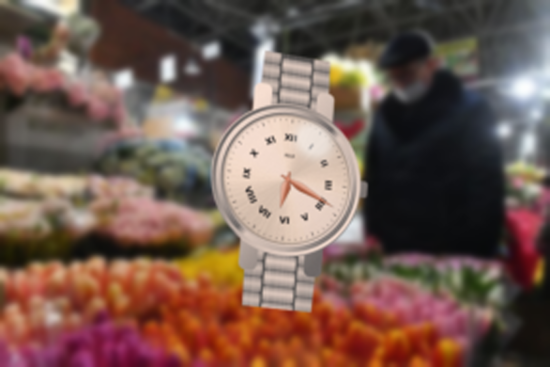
{"hour": 6, "minute": 19}
